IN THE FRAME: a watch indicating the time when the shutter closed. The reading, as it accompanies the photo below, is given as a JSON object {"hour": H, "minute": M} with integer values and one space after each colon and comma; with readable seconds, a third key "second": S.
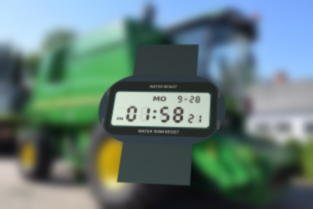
{"hour": 1, "minute": 58}
